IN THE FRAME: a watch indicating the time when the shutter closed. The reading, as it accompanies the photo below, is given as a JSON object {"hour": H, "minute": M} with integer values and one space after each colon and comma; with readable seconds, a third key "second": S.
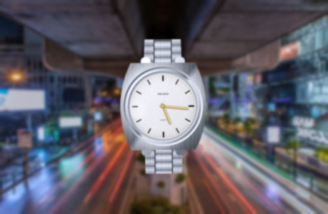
{"hour": 5, "minute": 16}
